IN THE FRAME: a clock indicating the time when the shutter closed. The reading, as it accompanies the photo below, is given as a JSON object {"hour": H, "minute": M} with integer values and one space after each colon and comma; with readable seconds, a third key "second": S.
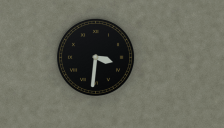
{"hour": 3, "minute": 31}
